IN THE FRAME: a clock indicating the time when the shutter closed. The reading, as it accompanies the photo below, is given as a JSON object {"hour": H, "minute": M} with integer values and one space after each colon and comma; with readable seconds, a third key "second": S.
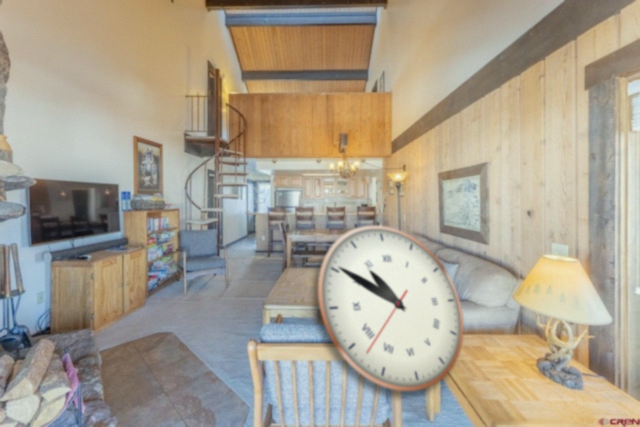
{"hour": 10, "minute": 50, "second": 38}
